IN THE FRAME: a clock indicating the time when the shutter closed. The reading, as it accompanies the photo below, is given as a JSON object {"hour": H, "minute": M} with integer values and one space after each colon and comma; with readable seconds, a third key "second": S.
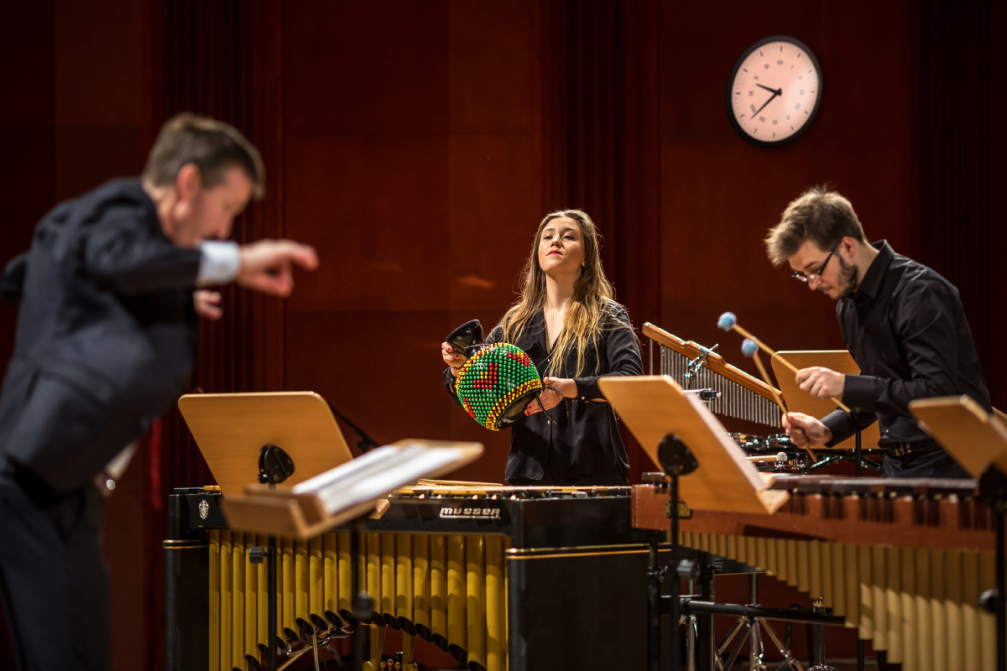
{"hour": 9, "minute": 38}
